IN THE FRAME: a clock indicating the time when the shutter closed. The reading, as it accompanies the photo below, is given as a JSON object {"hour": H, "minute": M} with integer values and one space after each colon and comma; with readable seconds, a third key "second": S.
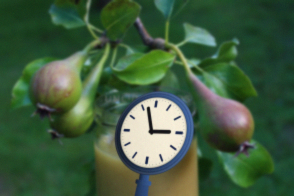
{"hour": 2, "minute": 57}
